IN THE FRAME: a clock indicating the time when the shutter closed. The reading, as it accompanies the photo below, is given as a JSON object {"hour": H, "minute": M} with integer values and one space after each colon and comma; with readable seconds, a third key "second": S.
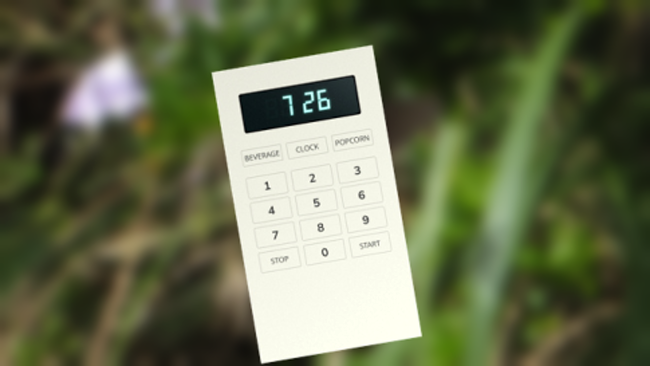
{"hour": 7, "minute": 26}
